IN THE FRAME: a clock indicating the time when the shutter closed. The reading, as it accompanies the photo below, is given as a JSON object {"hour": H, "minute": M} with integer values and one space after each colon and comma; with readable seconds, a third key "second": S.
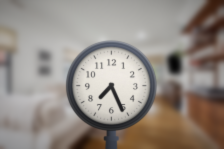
{"hour": 7, "minute": 26}
